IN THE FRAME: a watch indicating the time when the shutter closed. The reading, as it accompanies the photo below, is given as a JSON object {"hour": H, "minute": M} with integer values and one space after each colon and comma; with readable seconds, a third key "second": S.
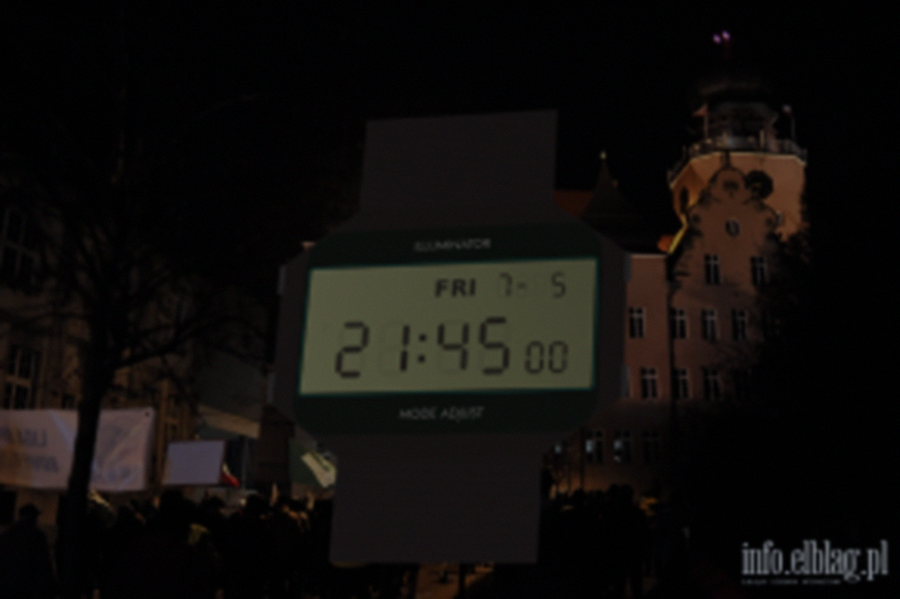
{"hour": 21, "minute": 45, "second": 0}
